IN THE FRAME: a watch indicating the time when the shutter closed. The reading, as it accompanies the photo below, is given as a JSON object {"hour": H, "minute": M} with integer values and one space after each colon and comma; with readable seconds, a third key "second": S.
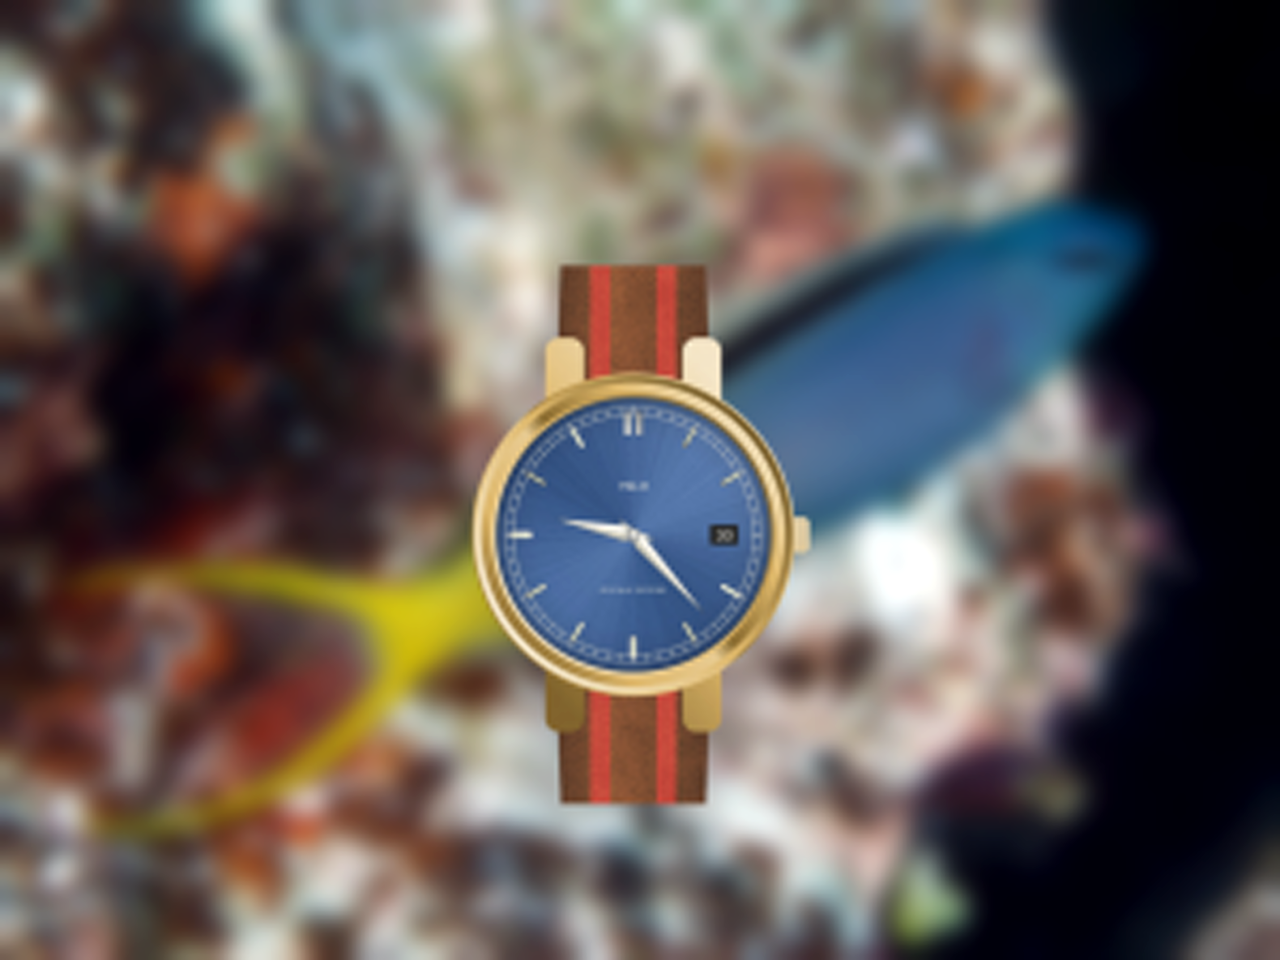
{"hour": 9, "minute": 23}
